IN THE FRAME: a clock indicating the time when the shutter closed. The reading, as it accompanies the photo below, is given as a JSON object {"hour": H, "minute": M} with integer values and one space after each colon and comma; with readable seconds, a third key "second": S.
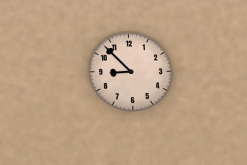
{"hour": 8, "minute": 53}
